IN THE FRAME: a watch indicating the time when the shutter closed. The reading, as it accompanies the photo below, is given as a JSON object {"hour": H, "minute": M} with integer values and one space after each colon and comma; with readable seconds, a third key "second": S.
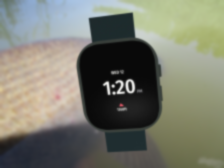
{"hour": 1, "minute": 20}
